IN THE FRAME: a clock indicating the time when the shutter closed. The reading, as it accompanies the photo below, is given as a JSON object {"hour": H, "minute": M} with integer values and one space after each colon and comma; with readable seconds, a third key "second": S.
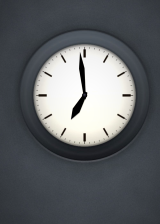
{"hour": 6, "minute": 59}
